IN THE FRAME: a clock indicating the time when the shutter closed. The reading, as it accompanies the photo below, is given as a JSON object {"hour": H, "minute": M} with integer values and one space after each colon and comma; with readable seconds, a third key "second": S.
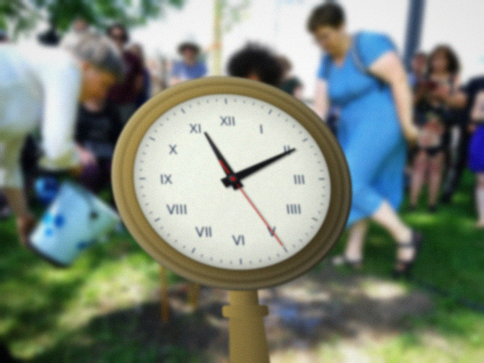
{"hour": 11, "minute": 10, "second": 25}
